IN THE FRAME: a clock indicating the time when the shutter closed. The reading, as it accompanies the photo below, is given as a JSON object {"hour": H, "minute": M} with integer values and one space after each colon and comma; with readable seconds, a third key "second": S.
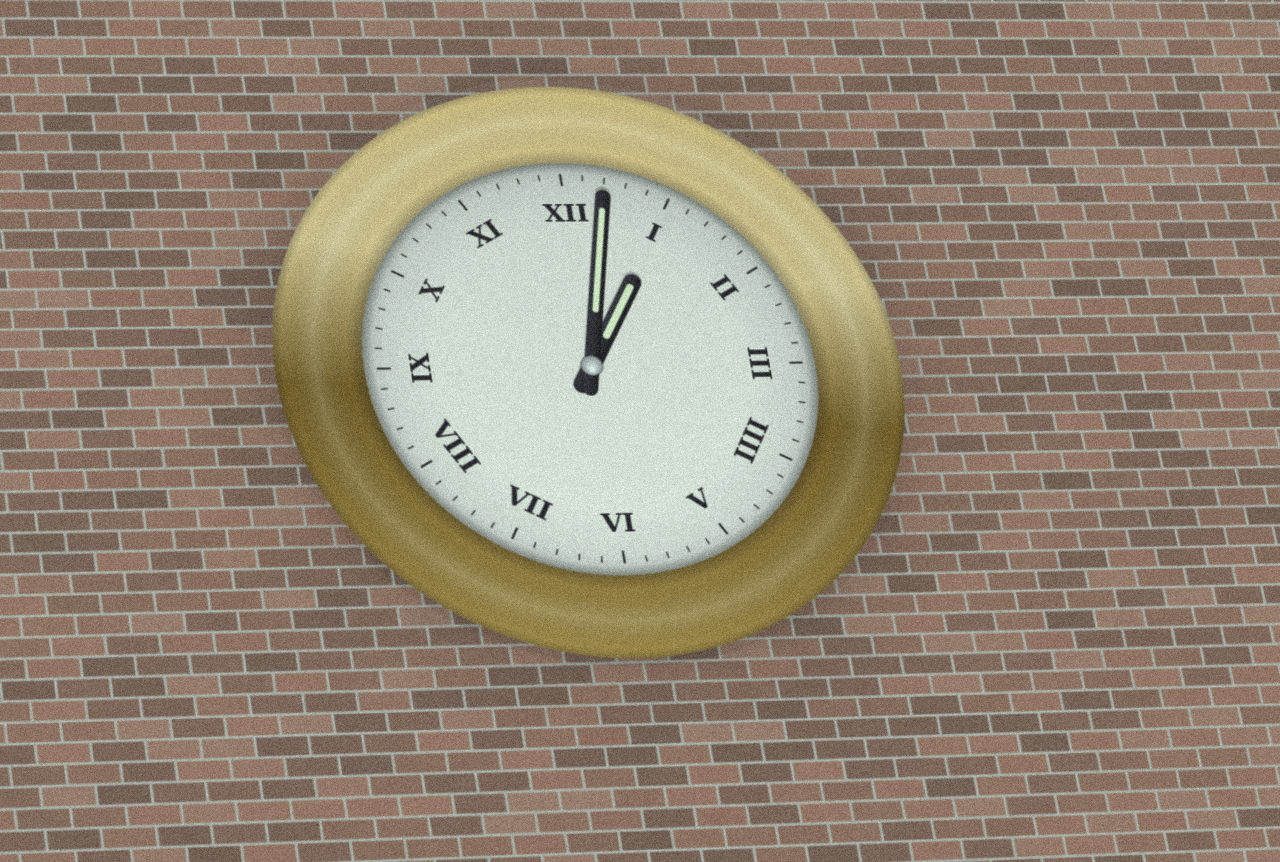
{"hour": 1, "minute": 2}
